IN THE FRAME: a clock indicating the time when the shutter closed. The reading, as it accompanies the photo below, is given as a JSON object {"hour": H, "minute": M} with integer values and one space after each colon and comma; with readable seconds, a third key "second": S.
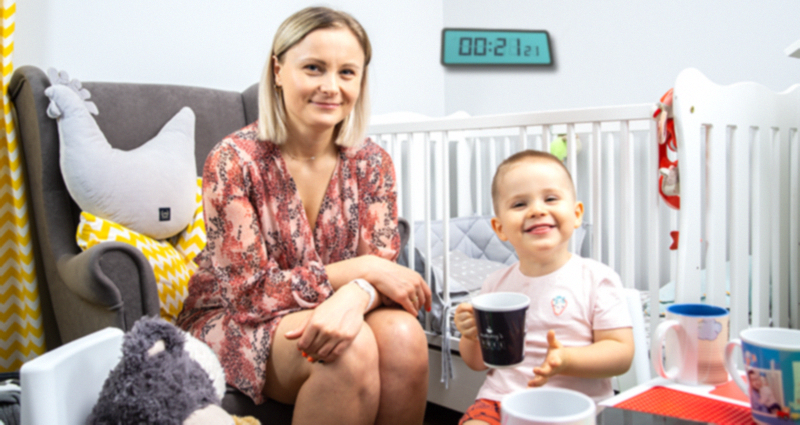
{"hour": 0, "minute": 21}
